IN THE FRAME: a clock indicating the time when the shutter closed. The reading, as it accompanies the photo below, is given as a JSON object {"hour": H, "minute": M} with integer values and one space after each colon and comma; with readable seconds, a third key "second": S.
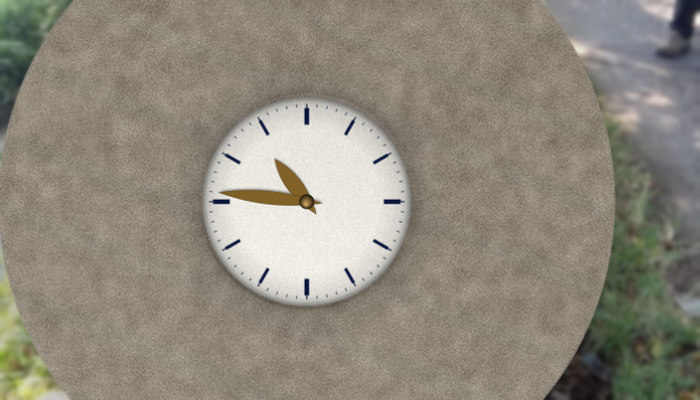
{"hour": 10, "minute": 46}
